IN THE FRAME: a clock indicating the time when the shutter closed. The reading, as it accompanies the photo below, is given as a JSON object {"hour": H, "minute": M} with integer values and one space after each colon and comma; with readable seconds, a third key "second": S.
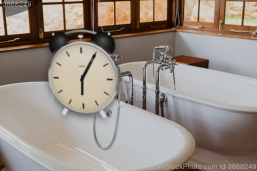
{"hour": 6, "minute": 5}
